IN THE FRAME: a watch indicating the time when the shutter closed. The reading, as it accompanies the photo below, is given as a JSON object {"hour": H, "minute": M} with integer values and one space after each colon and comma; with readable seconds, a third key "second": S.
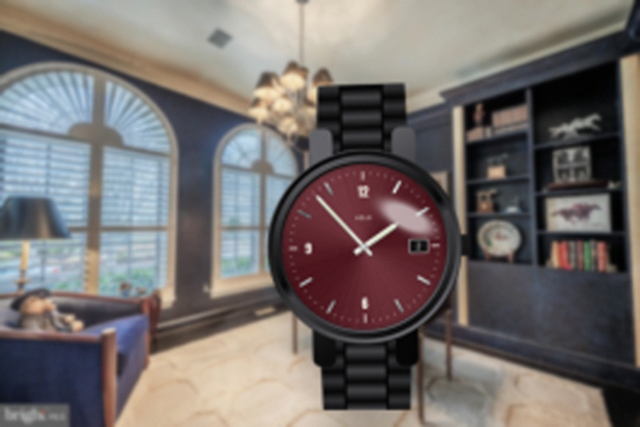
{"hour": 1, "minute": 53}
